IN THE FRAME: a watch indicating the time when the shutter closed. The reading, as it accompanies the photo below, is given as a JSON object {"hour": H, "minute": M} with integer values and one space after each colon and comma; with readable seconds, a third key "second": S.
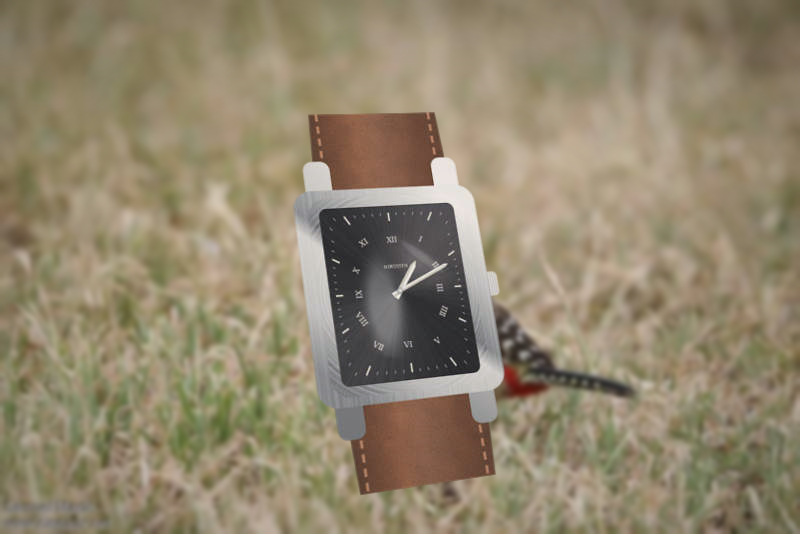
{"hour": 1, "minute": 11}
